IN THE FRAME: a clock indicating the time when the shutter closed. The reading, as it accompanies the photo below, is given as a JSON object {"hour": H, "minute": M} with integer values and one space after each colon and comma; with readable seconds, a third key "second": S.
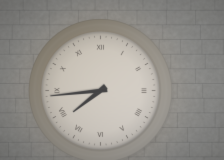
{"hour": 7, "minute": 44}
